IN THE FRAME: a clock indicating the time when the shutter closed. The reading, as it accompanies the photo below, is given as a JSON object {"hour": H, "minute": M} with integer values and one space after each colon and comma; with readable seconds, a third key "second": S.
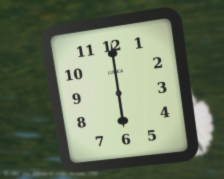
{"hour": 6, "minute": 0}
